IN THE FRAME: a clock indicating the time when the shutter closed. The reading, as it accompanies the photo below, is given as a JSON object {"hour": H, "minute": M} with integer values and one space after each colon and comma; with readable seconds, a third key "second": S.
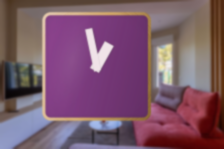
{"hour": 12, "minute": 58}
